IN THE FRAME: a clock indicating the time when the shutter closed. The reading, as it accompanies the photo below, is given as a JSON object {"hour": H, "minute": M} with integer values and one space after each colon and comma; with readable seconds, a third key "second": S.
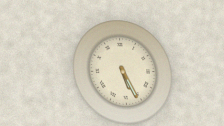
{"hour": 5, "minute": 26}
